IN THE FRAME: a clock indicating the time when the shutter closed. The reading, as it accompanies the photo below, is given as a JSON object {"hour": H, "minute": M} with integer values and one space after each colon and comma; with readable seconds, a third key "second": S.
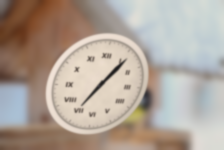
{"hour": 7, "minute": 6}
